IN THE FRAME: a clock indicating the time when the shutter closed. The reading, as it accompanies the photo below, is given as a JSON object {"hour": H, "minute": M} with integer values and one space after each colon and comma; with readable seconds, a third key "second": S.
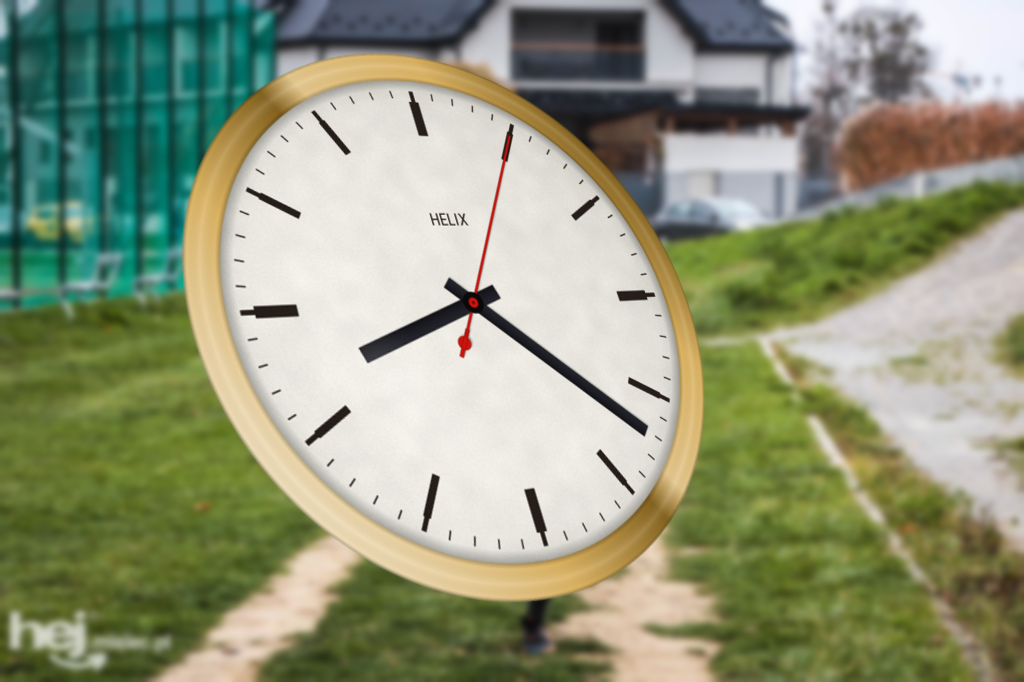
{"hour": 8, "minute": 22, "second": 5}
